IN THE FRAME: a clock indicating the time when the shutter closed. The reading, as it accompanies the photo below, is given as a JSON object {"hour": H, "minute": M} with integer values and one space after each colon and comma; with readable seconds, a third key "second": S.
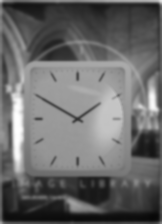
{"hour": 1, "minute": 50}
